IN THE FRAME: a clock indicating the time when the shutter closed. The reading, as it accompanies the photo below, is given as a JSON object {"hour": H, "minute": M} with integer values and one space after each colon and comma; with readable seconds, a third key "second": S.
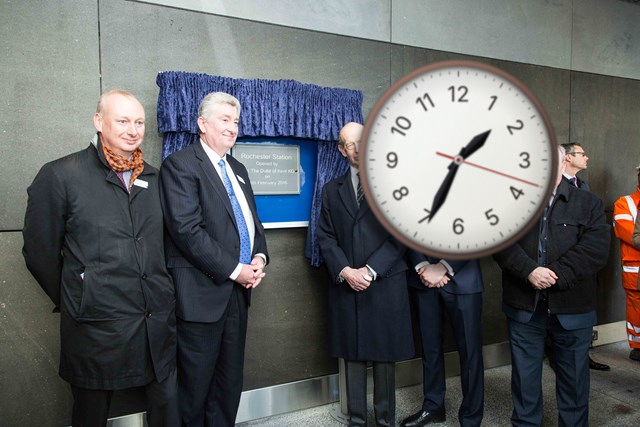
{"hour": 1, "minute": 34, "second": 18}
